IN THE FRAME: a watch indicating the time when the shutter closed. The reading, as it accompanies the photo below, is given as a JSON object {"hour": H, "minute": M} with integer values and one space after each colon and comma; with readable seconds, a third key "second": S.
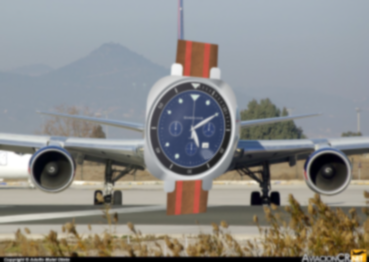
{"hour": 5, "minute": 10}
